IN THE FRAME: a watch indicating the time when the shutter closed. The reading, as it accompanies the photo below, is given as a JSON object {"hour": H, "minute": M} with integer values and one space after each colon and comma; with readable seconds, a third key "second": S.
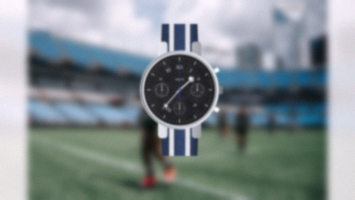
{"hour": 1, "minute": 37}
